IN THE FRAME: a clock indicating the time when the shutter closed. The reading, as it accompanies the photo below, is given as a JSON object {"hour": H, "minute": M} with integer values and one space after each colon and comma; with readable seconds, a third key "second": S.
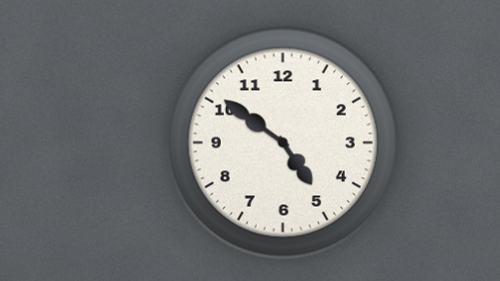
{"hour": 4, "minute": 51}
